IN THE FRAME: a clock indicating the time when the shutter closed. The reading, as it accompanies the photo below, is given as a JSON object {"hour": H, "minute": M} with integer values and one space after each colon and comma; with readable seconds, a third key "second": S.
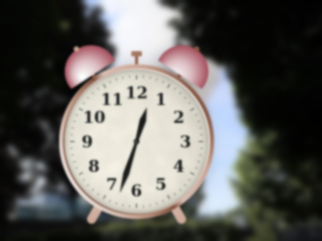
{"hour": 12, "minute": 33}
